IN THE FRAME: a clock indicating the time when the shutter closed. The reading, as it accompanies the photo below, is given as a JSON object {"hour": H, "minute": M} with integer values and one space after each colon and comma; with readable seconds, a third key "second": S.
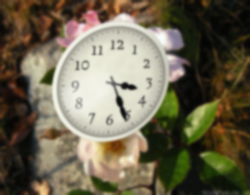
{"hour": 3, "minute": 26}
